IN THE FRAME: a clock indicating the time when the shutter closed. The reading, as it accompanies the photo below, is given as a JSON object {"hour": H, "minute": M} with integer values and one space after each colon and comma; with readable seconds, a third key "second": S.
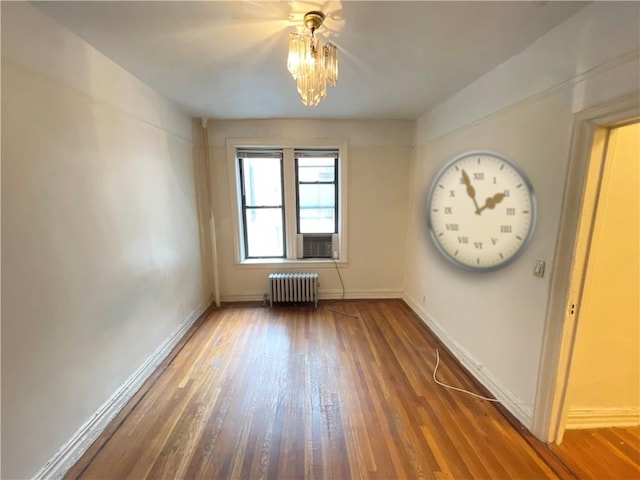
{"hour": 1, "minute": 56}
